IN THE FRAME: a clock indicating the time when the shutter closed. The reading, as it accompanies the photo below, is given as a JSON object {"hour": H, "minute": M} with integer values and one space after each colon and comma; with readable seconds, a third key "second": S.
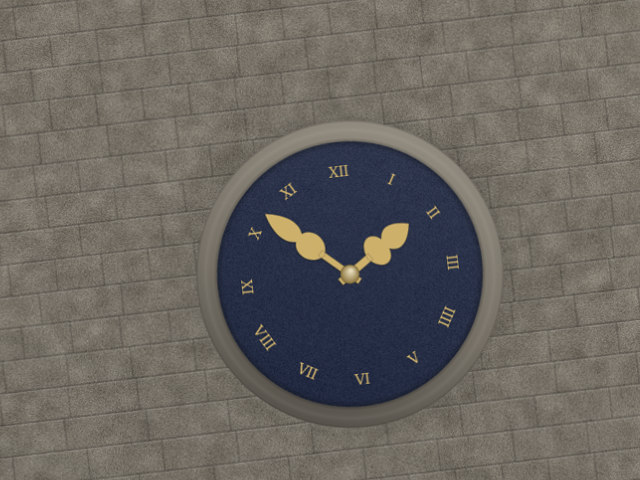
{"hour": 1, "minute": 52}
